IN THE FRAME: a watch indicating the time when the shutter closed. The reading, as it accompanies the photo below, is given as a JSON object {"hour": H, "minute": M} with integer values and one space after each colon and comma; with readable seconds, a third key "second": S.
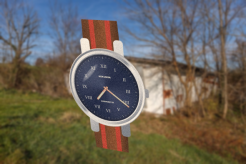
{"hour": 7, "minute": 21}
